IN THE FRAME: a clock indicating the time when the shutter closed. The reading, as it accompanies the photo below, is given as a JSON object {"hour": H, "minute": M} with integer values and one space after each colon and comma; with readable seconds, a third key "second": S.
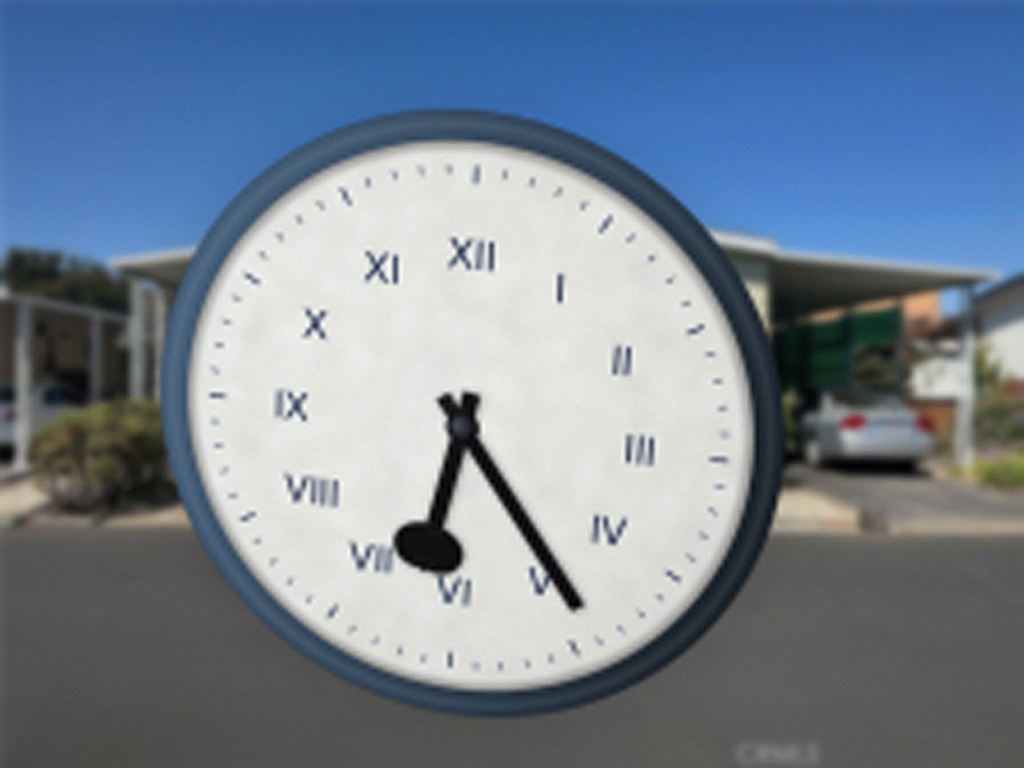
{"hour": 6, "minute": 24}
